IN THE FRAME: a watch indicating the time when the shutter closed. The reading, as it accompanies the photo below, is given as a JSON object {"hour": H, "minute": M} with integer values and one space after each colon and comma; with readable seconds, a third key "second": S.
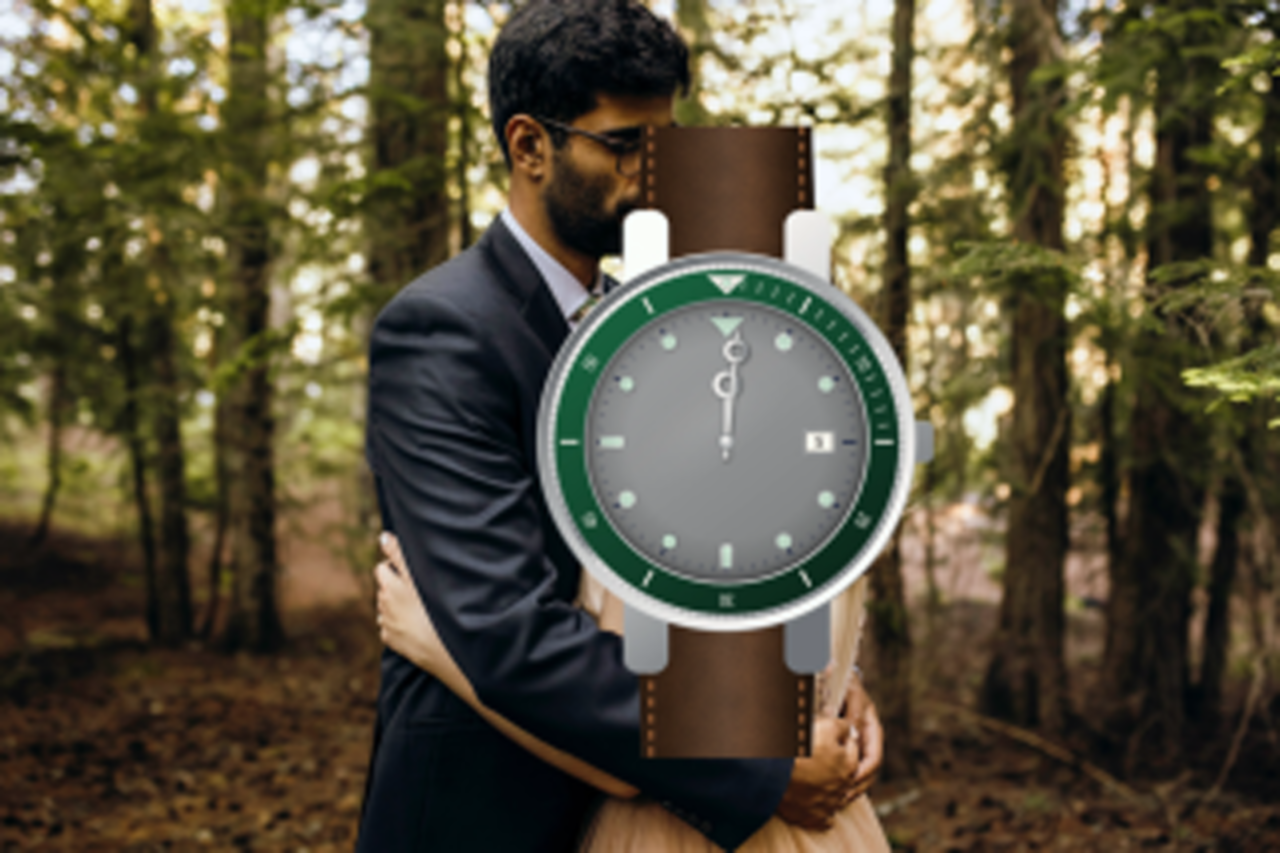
{"hour": 12, "minute": 1}
